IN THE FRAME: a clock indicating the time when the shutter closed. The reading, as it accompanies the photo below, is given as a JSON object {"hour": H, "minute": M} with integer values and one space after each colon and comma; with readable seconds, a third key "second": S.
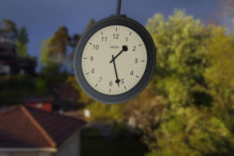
{"hour": 1, "minute": 27}
